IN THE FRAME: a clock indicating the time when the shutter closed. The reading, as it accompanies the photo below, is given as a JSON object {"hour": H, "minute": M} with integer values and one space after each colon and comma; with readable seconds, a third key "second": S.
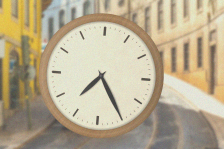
{"hour": 7, "minute": 25}
